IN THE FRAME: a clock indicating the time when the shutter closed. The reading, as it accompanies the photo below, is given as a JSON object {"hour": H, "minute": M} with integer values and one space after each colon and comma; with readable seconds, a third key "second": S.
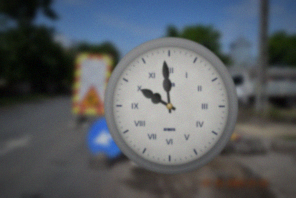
{"hour": 9, "minute": 59}
